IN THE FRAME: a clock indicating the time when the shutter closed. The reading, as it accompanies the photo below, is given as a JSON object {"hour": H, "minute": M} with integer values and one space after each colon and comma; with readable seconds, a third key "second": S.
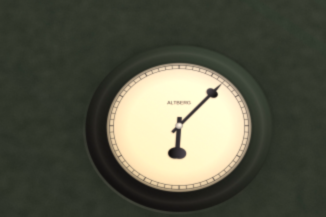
{"hour": 6, "minute": 7}
